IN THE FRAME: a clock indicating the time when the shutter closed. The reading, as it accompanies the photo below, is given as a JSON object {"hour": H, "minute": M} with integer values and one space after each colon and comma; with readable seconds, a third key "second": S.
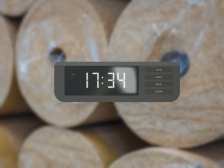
{"hour": 17, "minute": 34}
